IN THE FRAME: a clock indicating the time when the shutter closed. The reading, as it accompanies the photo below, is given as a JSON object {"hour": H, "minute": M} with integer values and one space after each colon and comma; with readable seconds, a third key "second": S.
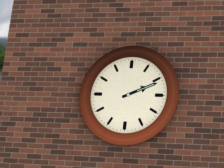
{"hour": 2, "minute": 11}
